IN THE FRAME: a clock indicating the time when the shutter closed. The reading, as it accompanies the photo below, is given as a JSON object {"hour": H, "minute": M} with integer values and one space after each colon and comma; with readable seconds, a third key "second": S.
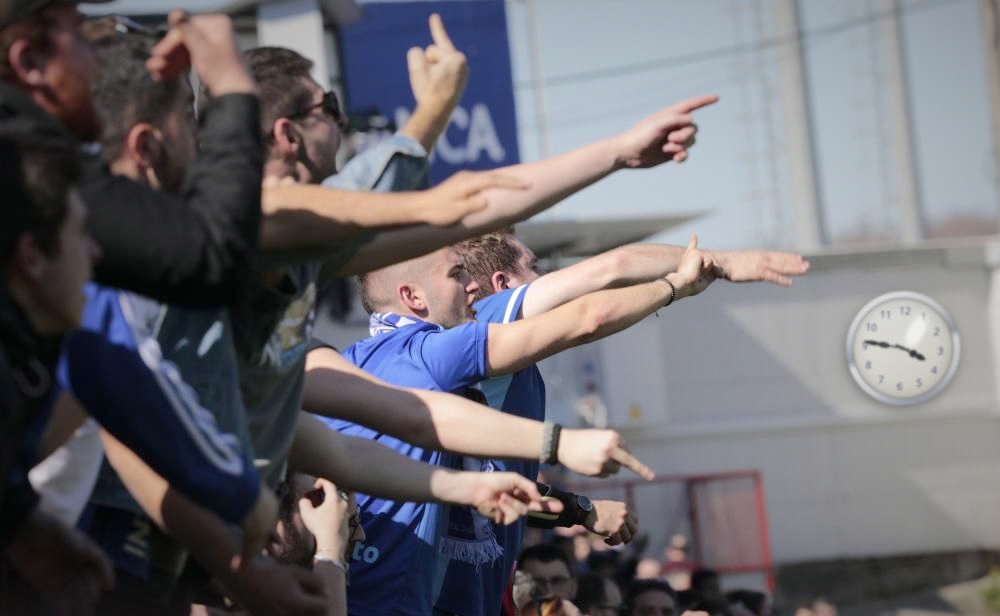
{"hour": 3, "minute": 46}
